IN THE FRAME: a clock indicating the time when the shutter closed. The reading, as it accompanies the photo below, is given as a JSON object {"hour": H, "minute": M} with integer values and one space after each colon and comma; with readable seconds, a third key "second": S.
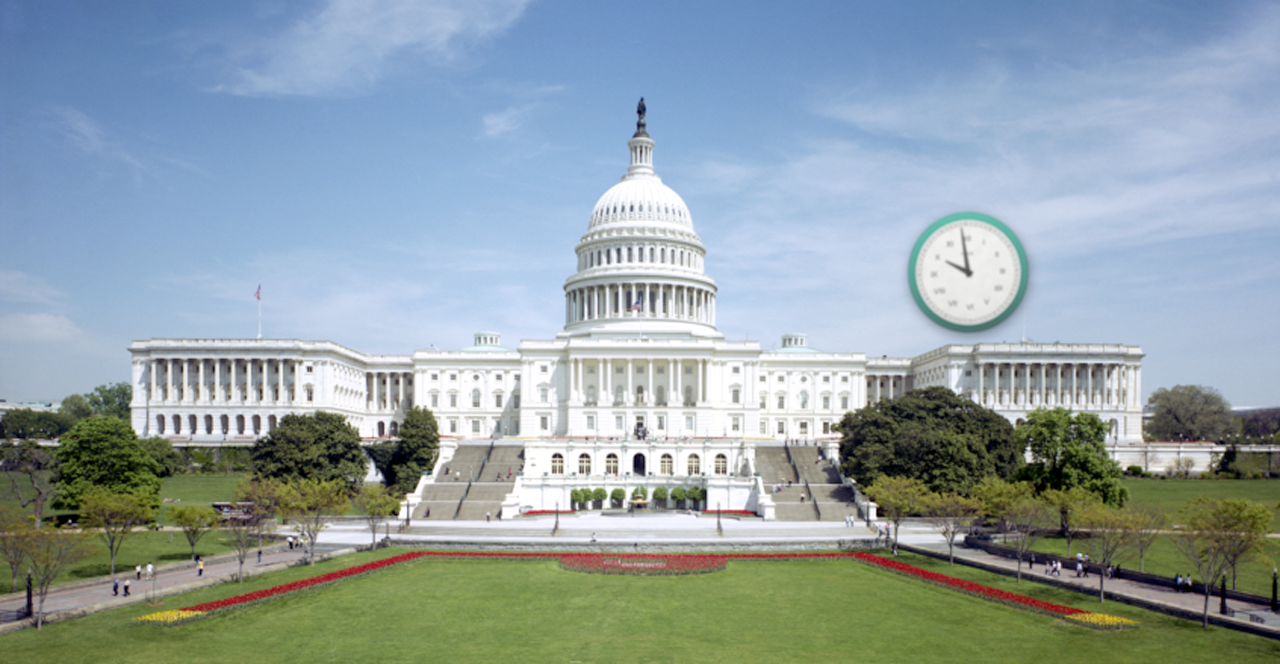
{"hour": 9, "minute": 59}
